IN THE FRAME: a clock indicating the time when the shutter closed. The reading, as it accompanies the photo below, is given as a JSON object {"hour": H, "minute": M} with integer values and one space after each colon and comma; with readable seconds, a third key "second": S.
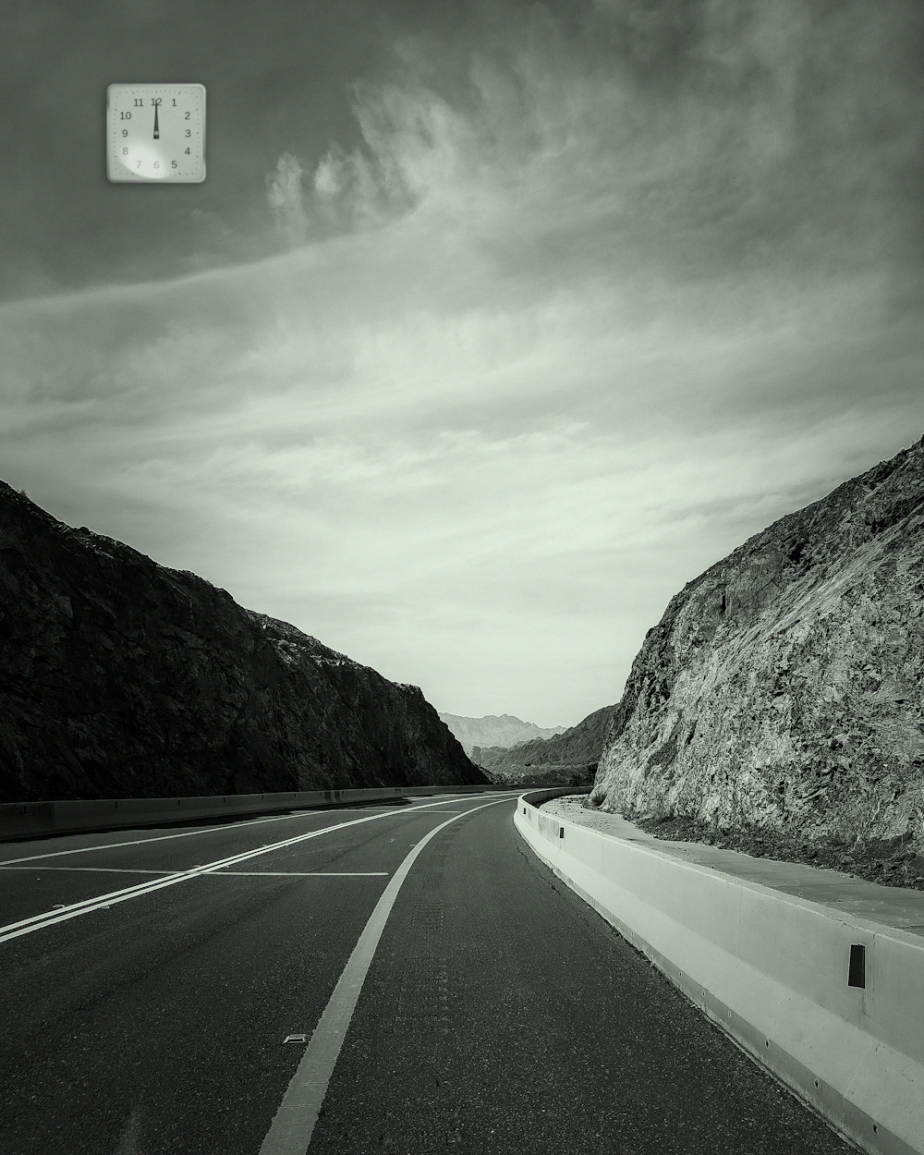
{"hour": 12, "minute": 0}
